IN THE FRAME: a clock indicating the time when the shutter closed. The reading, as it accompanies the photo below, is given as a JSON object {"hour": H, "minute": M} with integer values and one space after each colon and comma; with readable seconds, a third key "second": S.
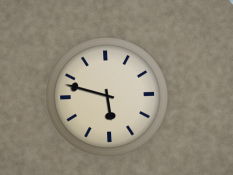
{"hour": 5, "minute": 48}
